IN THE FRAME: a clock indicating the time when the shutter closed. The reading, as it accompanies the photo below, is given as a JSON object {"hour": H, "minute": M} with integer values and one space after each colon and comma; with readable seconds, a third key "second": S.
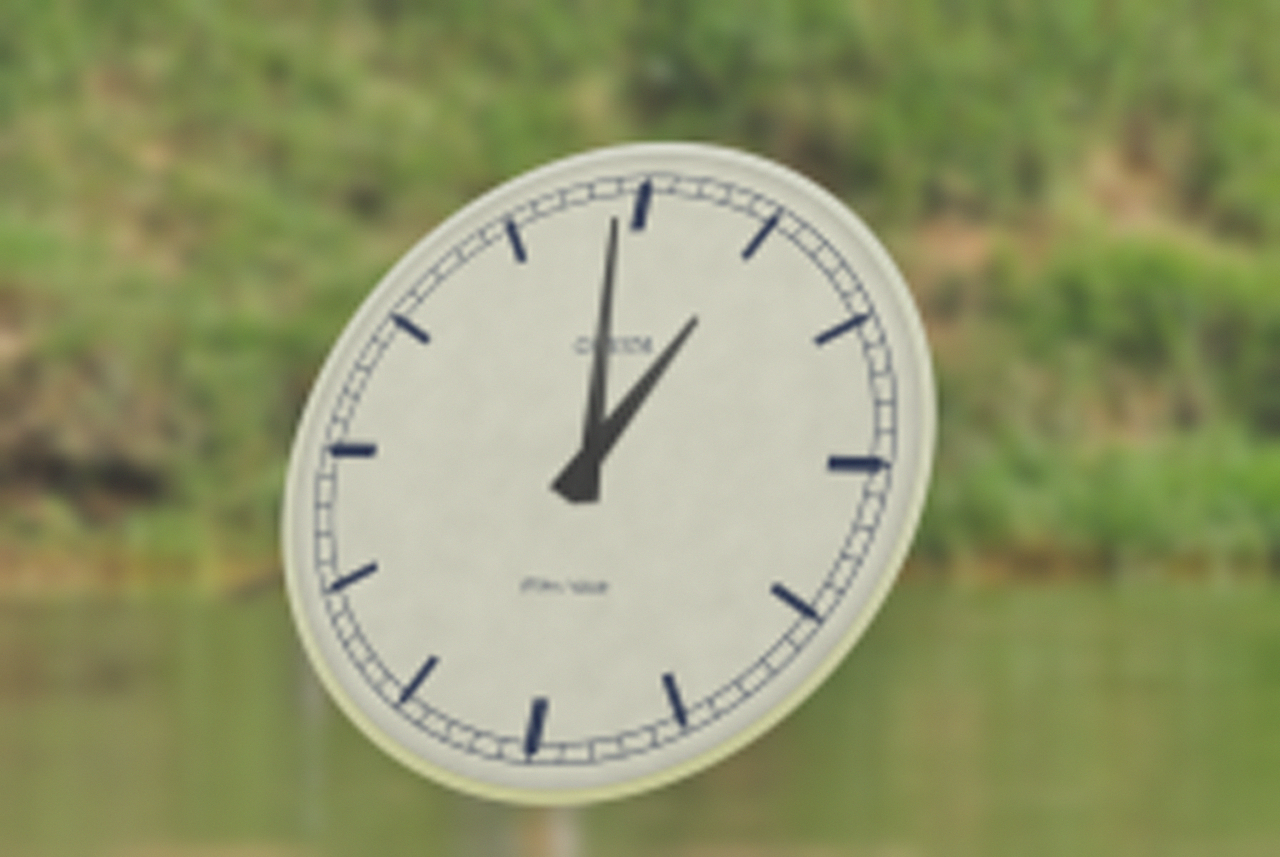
{"hour": 12, "minute": 59}
